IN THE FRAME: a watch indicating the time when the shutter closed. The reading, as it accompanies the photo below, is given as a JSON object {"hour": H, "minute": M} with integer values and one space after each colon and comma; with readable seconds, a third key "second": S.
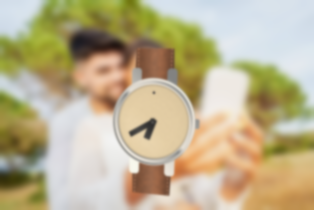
{"hour": 6, "minute": 40}
